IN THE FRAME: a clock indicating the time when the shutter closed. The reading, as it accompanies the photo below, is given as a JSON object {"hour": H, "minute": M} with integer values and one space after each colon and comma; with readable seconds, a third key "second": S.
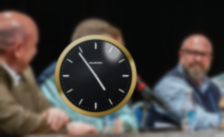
{"hour": 4, "minute": 54}
